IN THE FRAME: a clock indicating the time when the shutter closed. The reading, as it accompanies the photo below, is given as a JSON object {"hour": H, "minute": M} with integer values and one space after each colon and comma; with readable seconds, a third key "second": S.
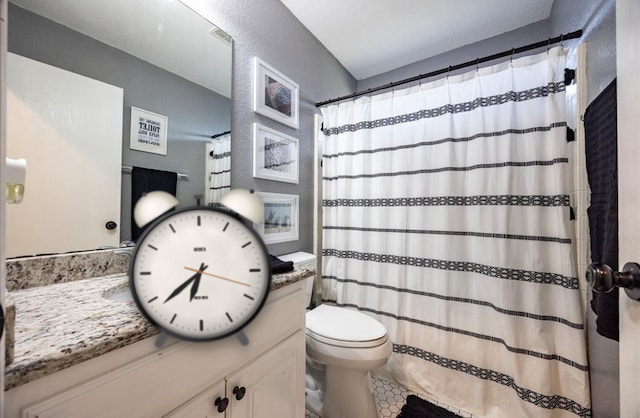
{"hour": 6, "minute": 38, "second": 18}
